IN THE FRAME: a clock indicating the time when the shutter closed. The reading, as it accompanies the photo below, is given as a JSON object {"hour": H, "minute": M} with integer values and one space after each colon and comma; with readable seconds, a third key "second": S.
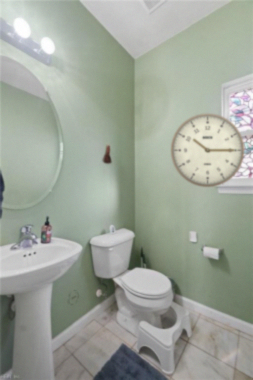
{"hour": 10, "minute": 15}
